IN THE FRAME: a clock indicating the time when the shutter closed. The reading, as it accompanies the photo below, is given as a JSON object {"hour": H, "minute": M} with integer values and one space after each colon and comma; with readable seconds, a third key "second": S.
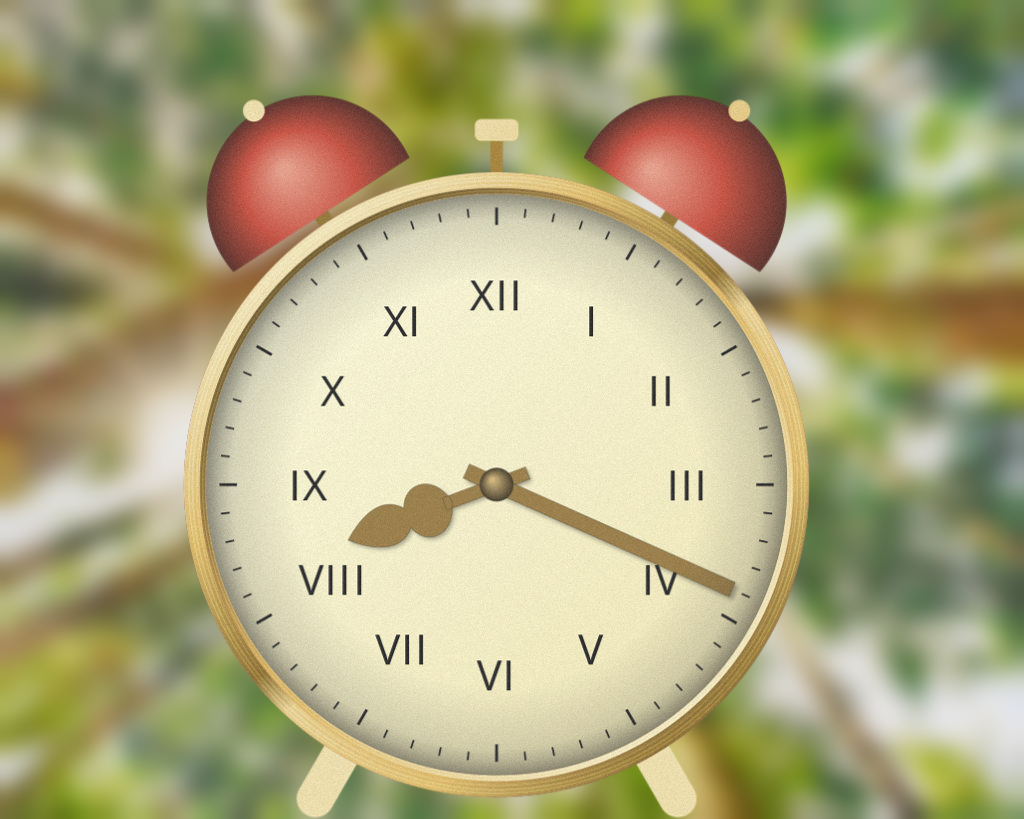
{"hour": 8, "minute": 19}
